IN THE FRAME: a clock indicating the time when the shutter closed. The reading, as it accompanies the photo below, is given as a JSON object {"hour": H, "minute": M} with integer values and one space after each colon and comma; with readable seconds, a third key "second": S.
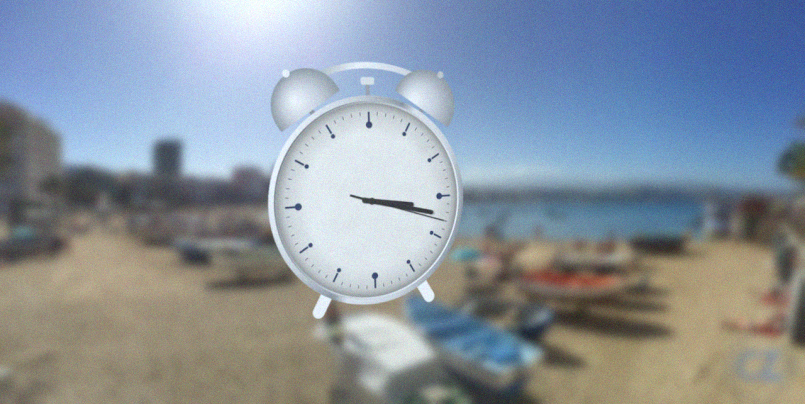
{"hour": 3, "minute": 17, "second": 18}
